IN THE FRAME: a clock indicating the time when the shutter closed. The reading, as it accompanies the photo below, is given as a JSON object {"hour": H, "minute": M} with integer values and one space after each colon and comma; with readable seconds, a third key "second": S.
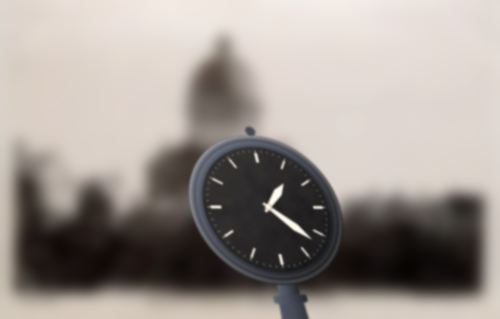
{"hour": 1, "minute": 22}
